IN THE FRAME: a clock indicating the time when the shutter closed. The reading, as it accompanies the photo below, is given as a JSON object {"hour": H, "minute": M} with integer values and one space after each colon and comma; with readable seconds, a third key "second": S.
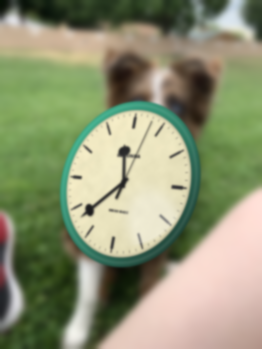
{"hour": 11, "minute": 38, "second": 3}
